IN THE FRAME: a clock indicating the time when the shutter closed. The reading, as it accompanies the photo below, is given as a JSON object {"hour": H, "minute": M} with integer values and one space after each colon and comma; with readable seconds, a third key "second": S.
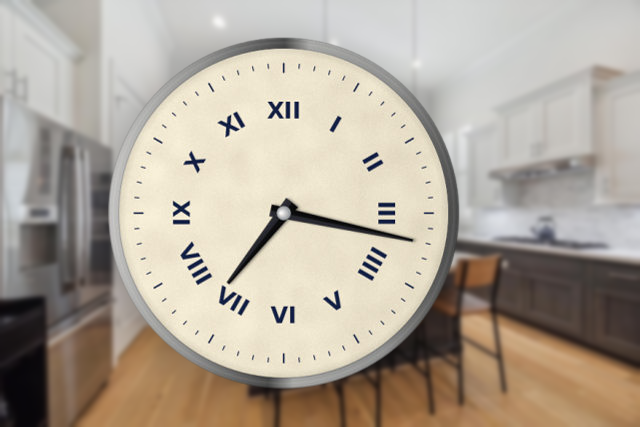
{"hour": 7, "minute": 17}
